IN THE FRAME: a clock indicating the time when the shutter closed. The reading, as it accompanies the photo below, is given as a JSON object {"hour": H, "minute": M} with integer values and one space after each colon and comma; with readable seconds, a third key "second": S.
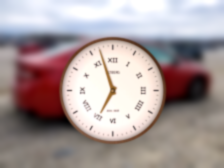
{"hour": 6, "minute": 57}
